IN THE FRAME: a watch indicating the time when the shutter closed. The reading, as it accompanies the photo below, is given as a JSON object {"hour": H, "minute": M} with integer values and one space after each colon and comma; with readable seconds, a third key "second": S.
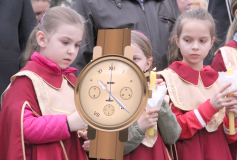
{"hour": 10, "minute": 22}
